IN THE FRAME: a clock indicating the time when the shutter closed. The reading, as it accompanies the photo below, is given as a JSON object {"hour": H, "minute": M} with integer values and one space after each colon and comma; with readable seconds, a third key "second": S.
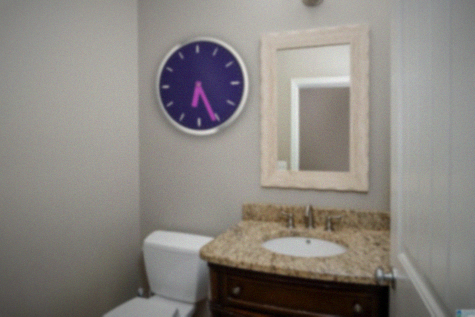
{"hour": 6, "minute": 26}
